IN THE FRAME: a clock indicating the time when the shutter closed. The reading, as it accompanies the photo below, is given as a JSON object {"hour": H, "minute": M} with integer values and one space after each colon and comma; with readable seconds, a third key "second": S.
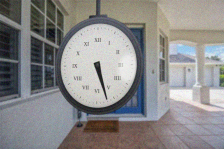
{"hour": 5, "minute": 27}
